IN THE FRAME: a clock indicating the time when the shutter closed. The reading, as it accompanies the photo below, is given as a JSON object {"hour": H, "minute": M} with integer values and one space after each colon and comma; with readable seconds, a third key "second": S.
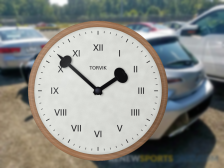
{"hour": 1, "minute": 52}
